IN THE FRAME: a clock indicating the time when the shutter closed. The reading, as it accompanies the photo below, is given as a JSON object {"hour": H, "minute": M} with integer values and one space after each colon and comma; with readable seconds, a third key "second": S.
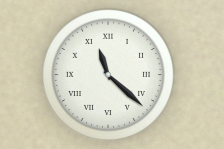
{"hour": 11, "minute": 22}
